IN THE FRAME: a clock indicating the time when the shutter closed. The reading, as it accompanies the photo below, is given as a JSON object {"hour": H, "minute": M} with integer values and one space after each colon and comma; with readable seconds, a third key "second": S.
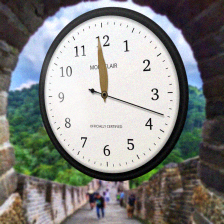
{"hour": 11, "minute": 59, "second": 18}
